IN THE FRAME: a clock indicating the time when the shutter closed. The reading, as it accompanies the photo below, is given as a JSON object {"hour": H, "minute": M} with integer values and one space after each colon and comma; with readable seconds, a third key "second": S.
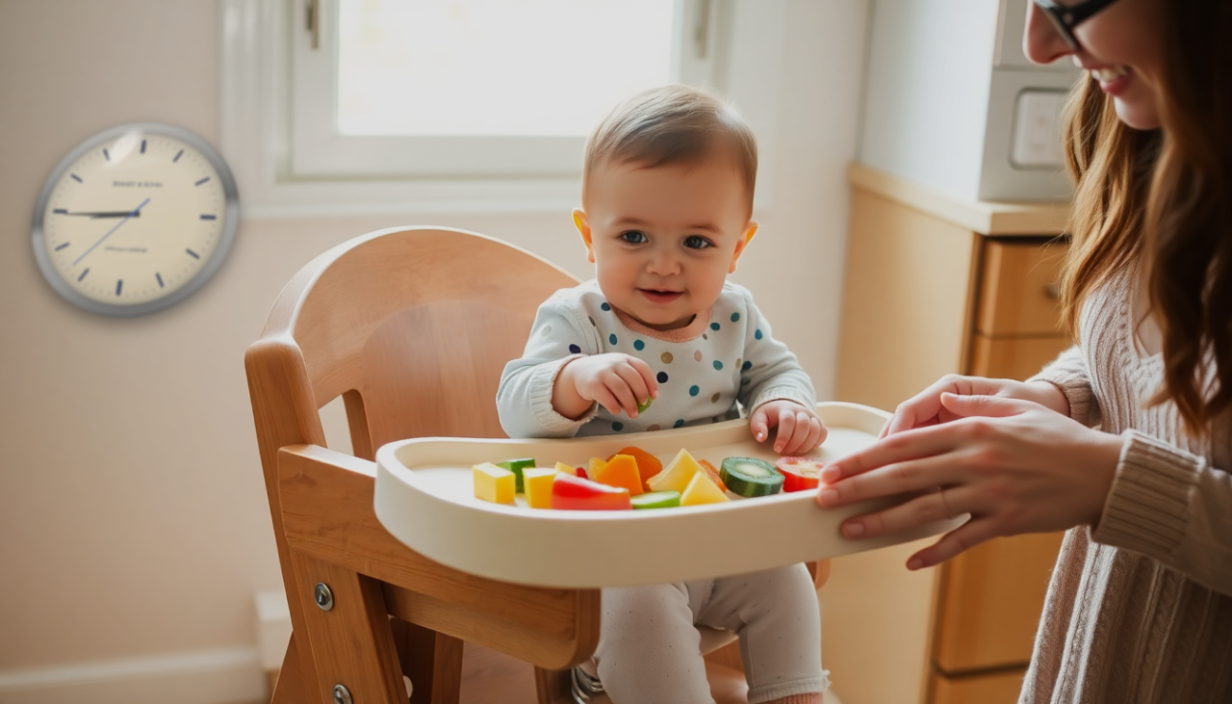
{"hour": 8, "minute": 44, "second": 37}
